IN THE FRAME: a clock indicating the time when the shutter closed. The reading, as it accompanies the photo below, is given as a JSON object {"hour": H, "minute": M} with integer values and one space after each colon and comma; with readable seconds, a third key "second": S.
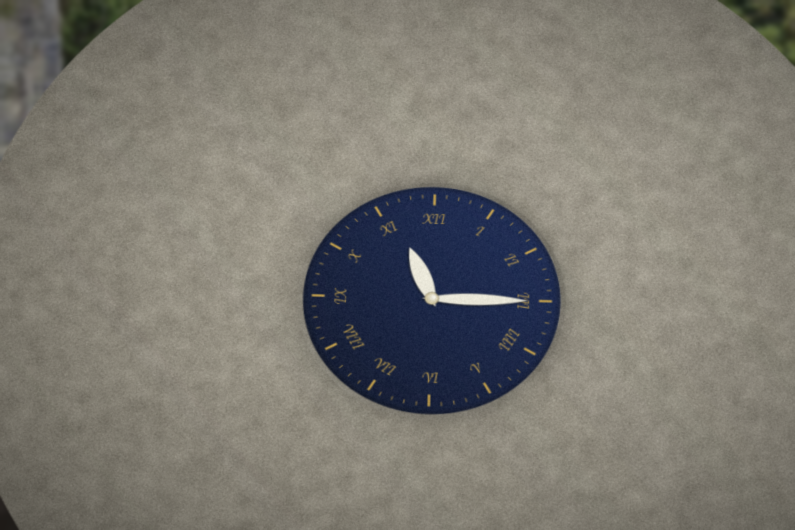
{"hour": 11, "minute": 15}
